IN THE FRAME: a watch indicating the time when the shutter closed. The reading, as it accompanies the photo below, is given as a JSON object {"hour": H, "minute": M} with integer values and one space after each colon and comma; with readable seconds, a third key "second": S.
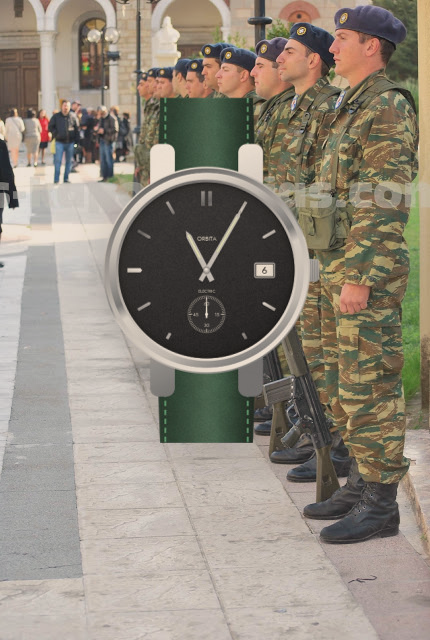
{"hour": 11, "minute": 5}
